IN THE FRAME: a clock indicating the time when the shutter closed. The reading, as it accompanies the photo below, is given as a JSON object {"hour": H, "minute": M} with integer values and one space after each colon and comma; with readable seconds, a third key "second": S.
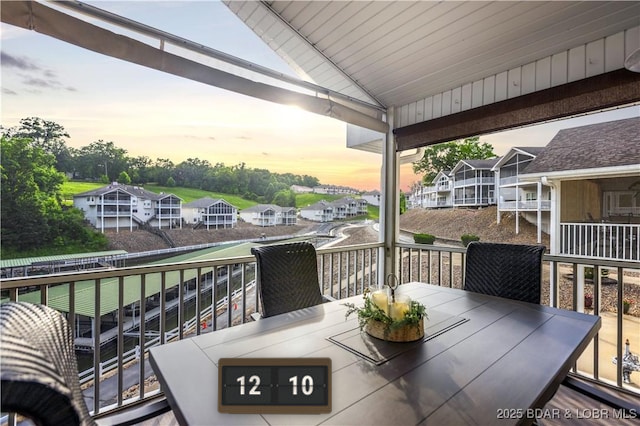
{"hour": 12, "minute": 10}
